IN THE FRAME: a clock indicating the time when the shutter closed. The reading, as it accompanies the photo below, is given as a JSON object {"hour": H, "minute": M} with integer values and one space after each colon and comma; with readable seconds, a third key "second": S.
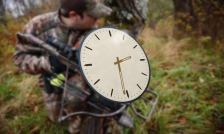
{"hour": 2, "minute": 31}
